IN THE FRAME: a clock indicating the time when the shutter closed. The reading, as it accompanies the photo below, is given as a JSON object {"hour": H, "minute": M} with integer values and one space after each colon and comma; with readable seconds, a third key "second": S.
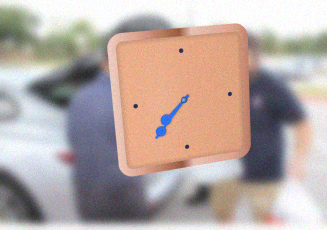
{"hour": 7, "minute": 37}
